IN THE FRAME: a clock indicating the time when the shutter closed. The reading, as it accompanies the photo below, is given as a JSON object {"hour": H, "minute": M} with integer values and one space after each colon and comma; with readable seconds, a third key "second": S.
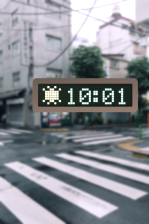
{"hour": 10, "minute": 1}
